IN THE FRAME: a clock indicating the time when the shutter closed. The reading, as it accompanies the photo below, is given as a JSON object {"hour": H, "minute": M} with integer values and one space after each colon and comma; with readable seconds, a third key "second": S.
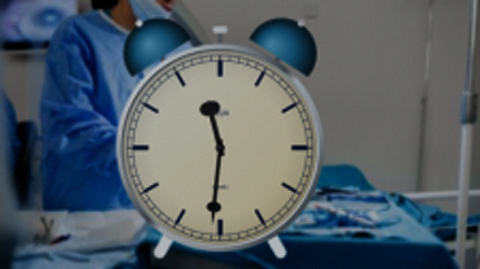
{"hour": 11, "minute": 31}
